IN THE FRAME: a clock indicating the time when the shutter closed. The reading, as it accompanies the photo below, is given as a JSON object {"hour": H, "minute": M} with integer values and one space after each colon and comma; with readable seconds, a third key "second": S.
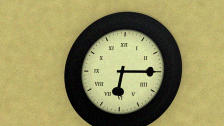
{"hour": 6, "minute": 15}
